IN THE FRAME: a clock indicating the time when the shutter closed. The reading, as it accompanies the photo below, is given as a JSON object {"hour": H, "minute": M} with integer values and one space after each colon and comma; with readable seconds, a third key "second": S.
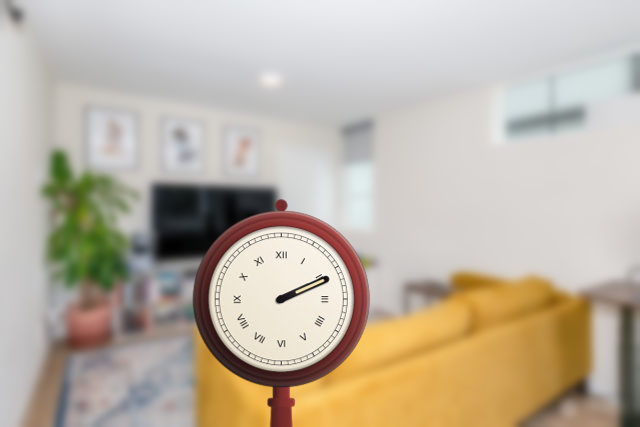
{"hour": 2, "minute": 11}
